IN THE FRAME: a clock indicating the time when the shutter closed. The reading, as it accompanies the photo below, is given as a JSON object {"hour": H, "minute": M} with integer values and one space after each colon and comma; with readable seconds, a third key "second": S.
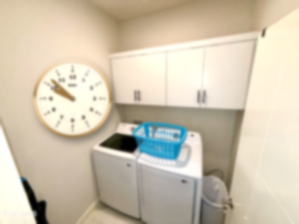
{"hour": 9, "minute": 52}
